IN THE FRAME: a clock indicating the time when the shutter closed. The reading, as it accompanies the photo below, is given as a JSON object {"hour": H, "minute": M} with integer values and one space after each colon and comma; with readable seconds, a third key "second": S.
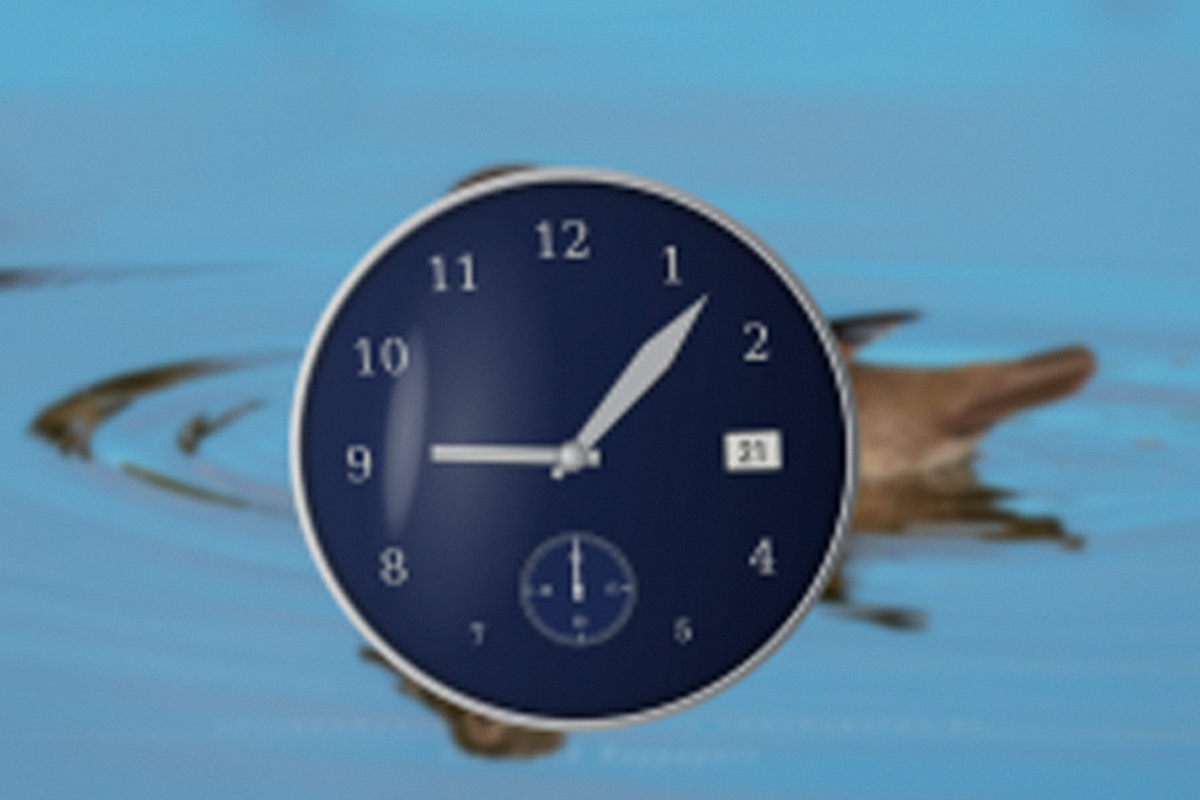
{"hour": 9, "minute": 7}
